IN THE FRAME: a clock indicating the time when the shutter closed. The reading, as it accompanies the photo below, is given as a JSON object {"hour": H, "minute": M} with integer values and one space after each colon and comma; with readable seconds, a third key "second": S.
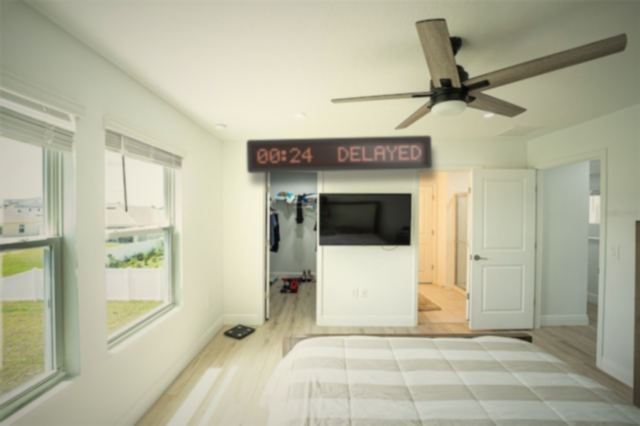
{"hour": 0, "minute": 24}
